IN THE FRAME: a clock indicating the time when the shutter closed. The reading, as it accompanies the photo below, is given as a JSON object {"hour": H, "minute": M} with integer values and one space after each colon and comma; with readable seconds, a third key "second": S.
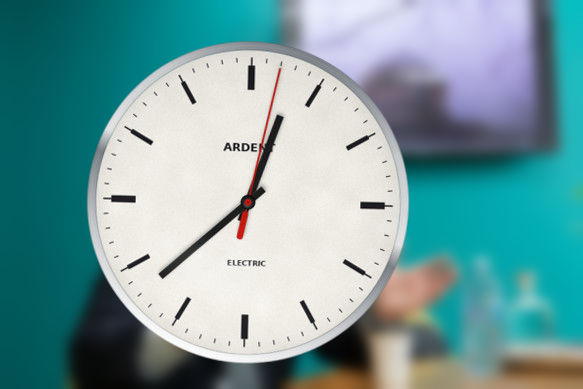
{"hour": 12, "minute": 38, "second": 2}
